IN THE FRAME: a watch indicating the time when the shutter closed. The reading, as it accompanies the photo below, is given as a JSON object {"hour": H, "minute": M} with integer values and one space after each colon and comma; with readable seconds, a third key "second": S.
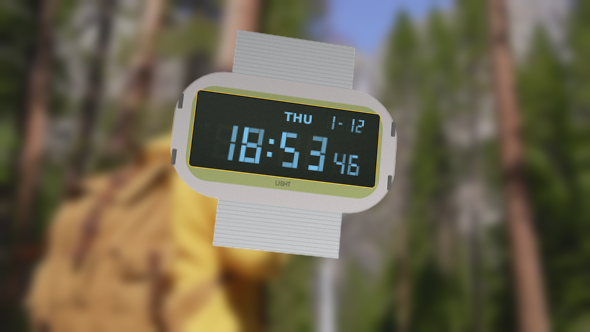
{"hour": 18, "minute": 53, "second": 46}
